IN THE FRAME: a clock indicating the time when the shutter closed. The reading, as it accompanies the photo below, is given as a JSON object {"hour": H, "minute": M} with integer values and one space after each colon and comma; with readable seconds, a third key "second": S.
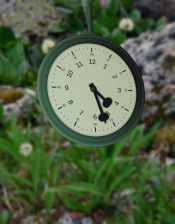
{"hour": 4, "minute": 27}
